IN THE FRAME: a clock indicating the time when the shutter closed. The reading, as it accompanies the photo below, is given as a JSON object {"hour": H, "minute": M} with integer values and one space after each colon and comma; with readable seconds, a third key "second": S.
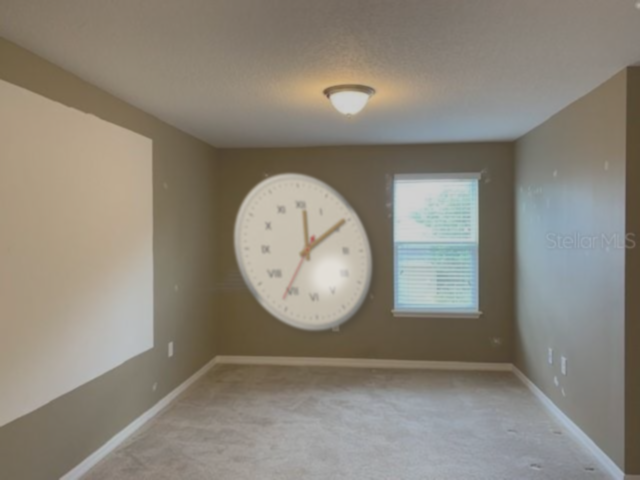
{"hour": 12, "minute": 9, "second": 36}
